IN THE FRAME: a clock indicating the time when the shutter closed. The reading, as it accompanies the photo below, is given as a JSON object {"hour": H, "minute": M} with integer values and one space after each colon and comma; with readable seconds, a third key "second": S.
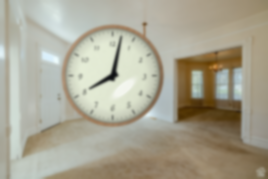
{"hour": 8, "minute": 2}
